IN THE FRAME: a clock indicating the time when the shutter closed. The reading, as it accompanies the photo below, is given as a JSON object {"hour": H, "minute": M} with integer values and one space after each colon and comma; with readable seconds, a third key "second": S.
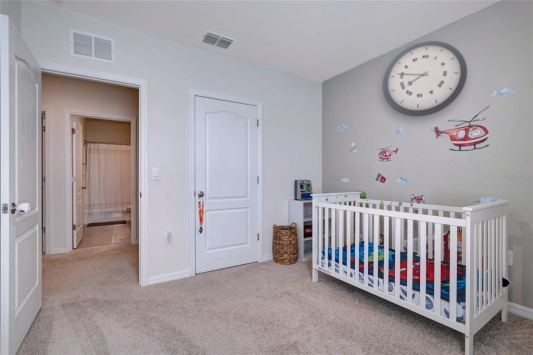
{"hour": 7, "minute": 46}
